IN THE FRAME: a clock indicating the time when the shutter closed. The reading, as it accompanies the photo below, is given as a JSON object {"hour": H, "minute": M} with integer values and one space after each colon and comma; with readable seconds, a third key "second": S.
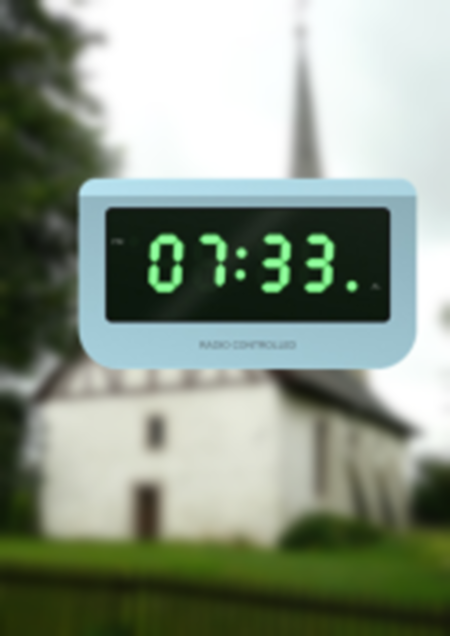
{"hour": 7, "minute": 33}
